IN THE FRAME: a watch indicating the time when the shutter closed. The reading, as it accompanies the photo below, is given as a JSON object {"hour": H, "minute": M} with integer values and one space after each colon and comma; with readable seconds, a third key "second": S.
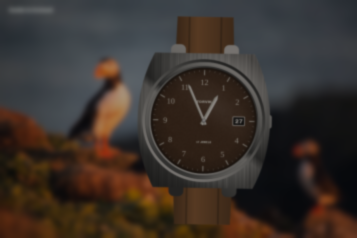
{"hour": 12, "minute": 56}
